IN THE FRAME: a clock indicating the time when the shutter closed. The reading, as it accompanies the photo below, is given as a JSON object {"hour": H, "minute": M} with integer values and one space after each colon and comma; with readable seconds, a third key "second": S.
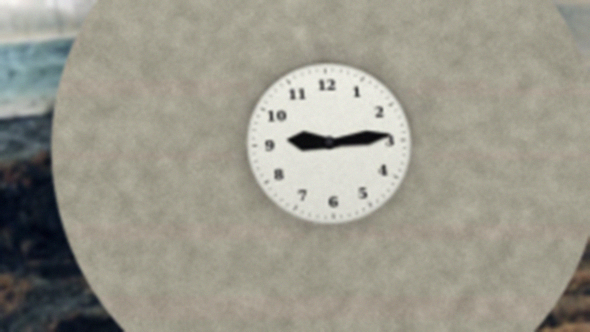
{"hour": 9, "minute": 14}
